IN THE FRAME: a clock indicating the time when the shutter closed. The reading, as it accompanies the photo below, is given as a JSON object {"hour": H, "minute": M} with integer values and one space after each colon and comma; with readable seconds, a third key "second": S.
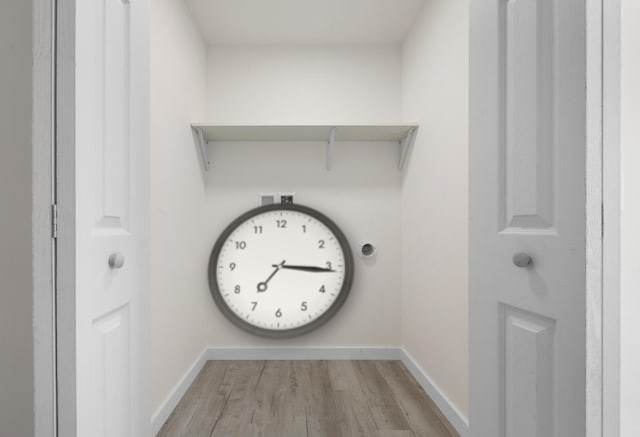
{"hour": 7, "minute": 16}
